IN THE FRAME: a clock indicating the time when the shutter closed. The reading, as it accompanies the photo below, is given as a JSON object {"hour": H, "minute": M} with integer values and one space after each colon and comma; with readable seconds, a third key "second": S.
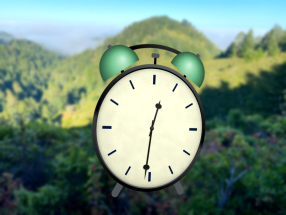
{"hour": 12, "minute": 31}
